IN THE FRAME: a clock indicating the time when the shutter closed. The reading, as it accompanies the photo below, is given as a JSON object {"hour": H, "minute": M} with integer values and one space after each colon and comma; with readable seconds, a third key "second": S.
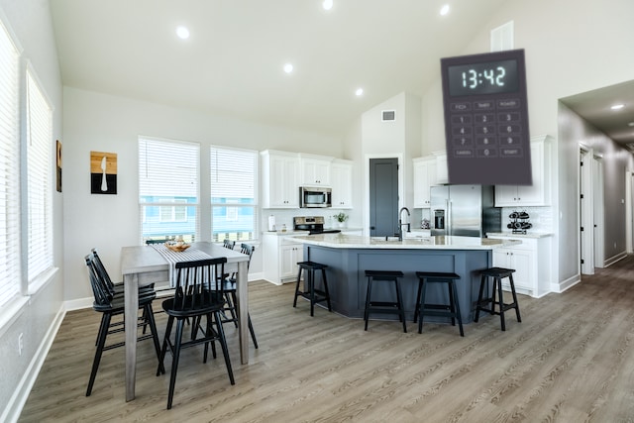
{"hour": 13, "minute": 42}
